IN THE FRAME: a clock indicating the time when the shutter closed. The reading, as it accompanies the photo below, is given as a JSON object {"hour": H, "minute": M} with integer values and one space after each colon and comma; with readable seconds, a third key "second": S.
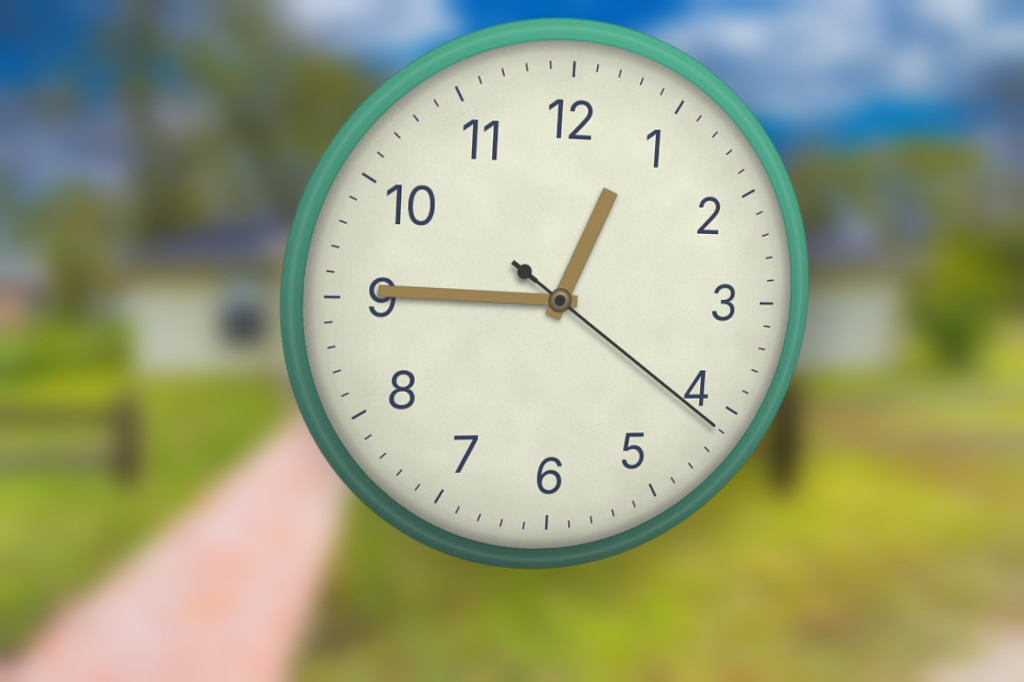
{"hour": 12, "minute": 45, "second": 21}
